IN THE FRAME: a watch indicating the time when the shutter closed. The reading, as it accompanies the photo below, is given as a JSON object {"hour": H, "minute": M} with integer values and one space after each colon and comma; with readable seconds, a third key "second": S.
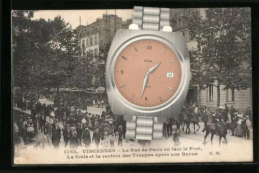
{"hour": 1, "minute": 32}
